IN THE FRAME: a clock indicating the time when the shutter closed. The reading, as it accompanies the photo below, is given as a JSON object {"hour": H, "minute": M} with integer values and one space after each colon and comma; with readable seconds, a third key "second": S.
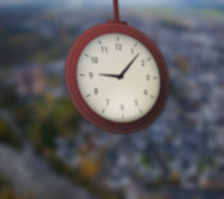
{"hour": 9, "minute": 7}
